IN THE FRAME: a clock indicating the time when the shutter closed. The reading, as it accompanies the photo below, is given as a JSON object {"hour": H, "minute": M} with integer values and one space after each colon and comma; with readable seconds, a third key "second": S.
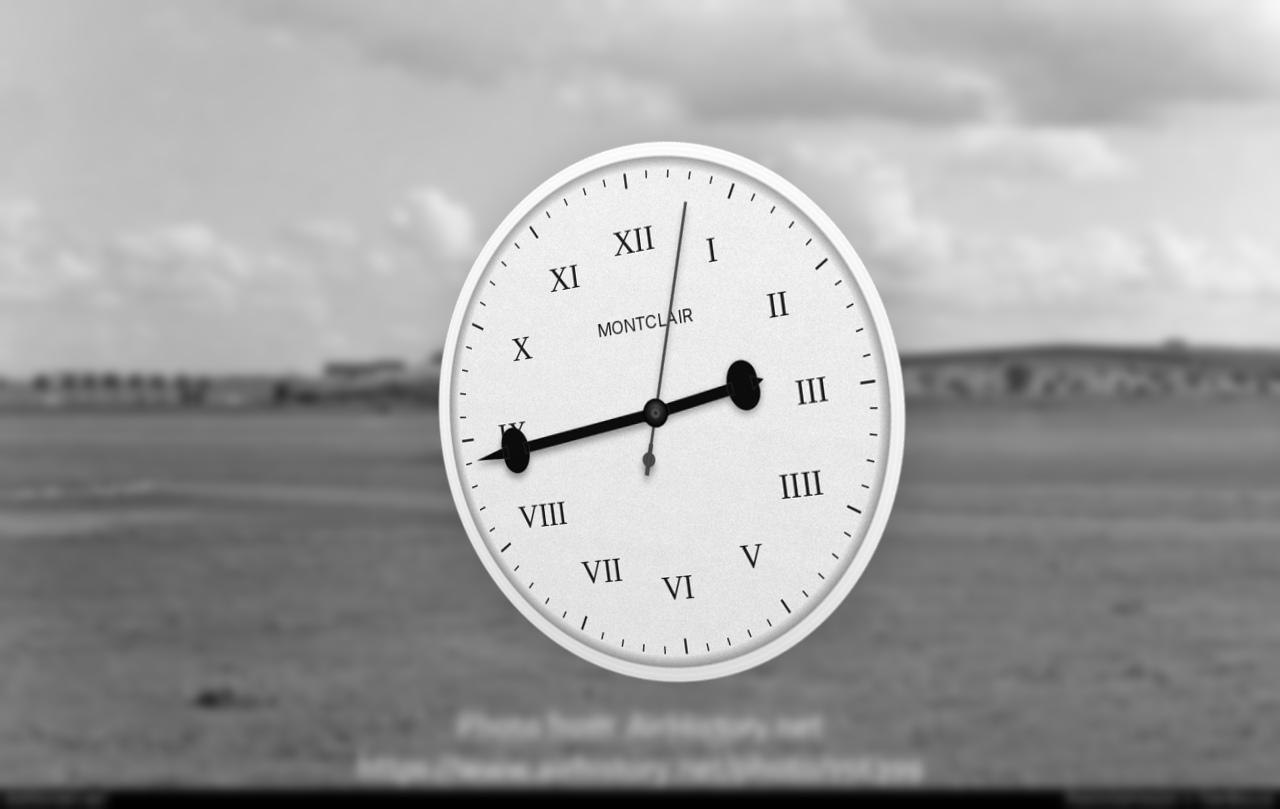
{"hour": 2, "minute": 44, "second": 3}
